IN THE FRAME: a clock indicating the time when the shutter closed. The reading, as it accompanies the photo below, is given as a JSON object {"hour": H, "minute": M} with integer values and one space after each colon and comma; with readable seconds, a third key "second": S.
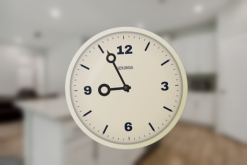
{"hour": 8, "minute": 56}
